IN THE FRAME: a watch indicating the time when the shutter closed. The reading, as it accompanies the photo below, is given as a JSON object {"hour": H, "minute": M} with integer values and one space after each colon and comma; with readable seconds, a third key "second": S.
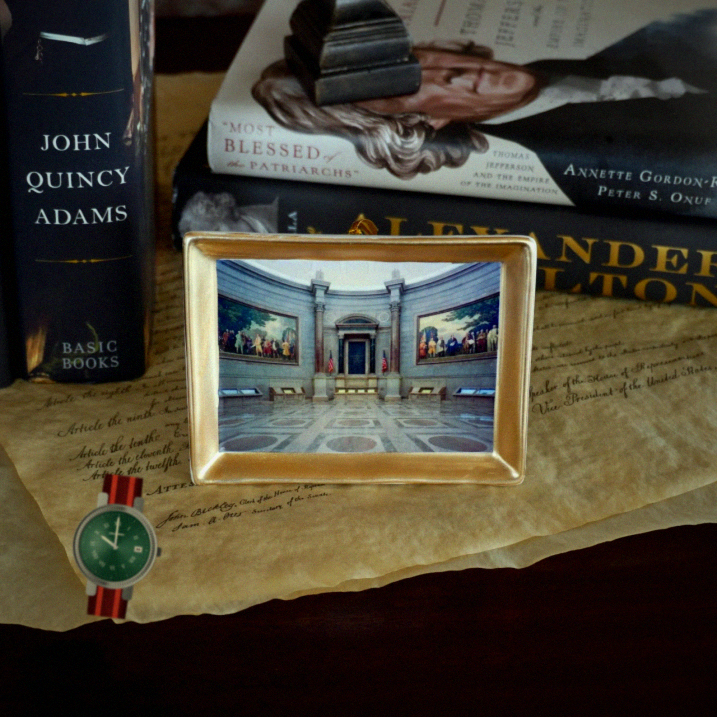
{"hour": 10, "minute": 0}
